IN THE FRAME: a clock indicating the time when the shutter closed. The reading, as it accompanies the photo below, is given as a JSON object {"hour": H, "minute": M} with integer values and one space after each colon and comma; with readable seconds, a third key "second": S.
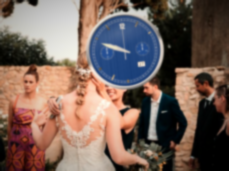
{"hour": 9, "minute": 49}
